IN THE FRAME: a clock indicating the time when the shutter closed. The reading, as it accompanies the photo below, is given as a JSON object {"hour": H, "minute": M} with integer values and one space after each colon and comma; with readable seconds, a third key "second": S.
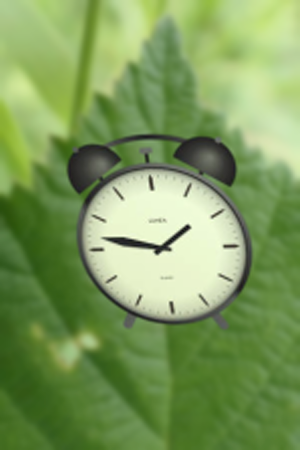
{"hour": 1, "minute": 47}
